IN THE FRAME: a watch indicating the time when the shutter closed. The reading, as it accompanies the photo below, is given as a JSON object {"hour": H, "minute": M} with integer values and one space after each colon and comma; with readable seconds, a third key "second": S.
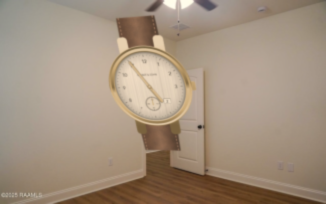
{"hour": 4, "minute": 55}
